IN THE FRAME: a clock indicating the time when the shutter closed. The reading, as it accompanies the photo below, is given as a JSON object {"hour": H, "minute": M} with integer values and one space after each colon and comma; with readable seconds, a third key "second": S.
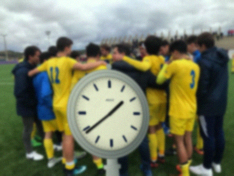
{"hour": 1, "minute": 39}
